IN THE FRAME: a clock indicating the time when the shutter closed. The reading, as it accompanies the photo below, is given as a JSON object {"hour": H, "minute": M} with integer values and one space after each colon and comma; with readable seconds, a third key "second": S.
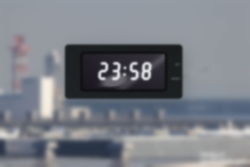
{"hour": 23, "minute": 58}
